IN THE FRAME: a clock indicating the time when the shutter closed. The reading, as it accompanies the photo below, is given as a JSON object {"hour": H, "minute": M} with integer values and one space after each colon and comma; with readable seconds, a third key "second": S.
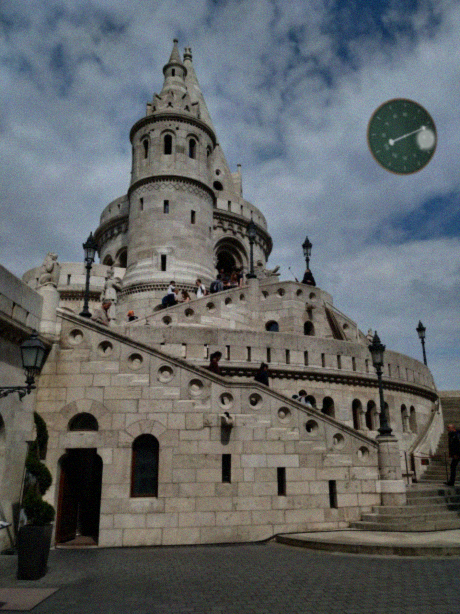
{"hour": 8, "minute": 11}
